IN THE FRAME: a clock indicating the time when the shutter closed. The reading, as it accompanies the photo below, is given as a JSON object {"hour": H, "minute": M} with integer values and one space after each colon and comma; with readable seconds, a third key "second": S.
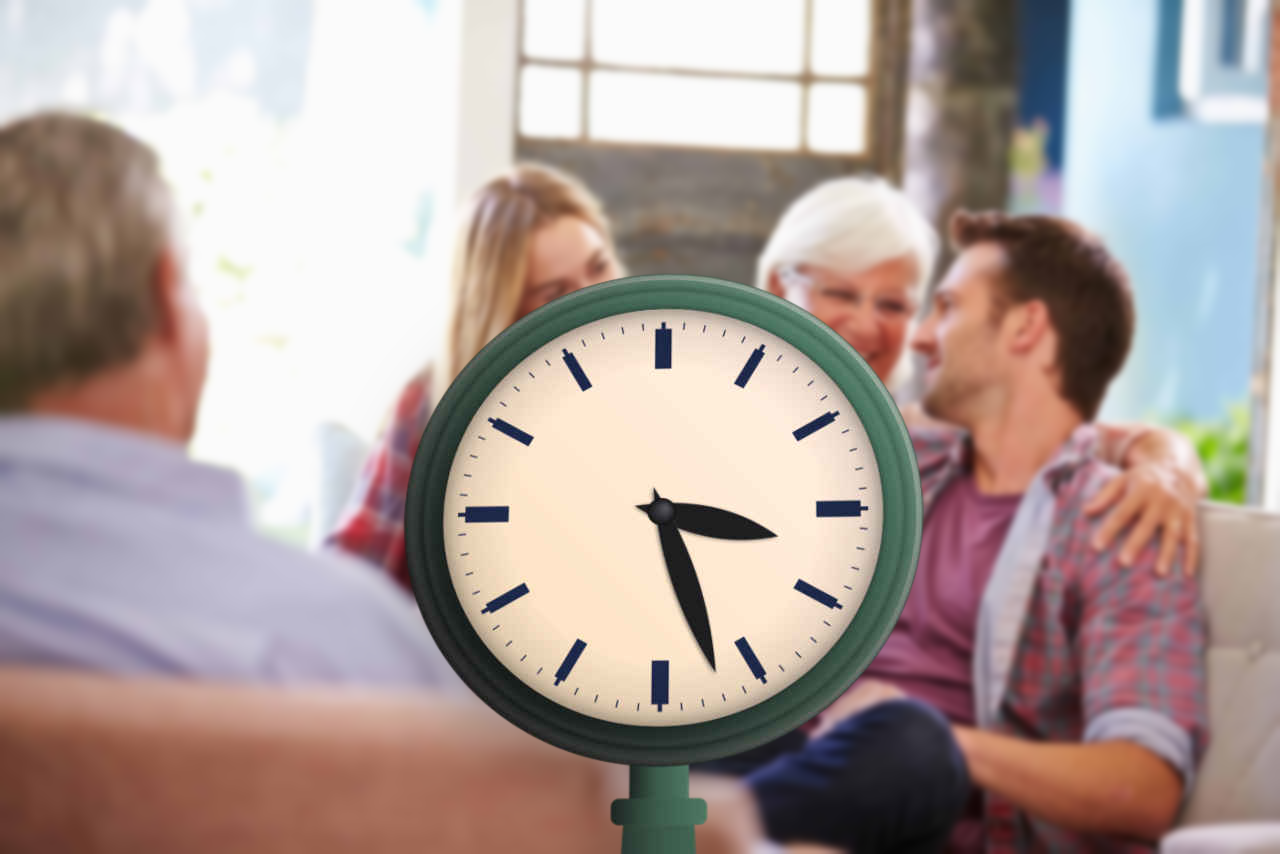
{"hour": 3, "minute": 27}
